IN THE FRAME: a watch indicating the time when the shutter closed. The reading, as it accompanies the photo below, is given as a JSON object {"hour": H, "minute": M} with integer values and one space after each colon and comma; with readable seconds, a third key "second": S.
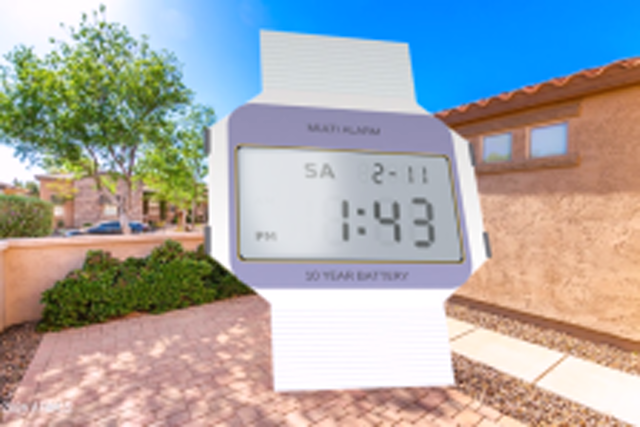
{"hour": 1, "minute": 43}
